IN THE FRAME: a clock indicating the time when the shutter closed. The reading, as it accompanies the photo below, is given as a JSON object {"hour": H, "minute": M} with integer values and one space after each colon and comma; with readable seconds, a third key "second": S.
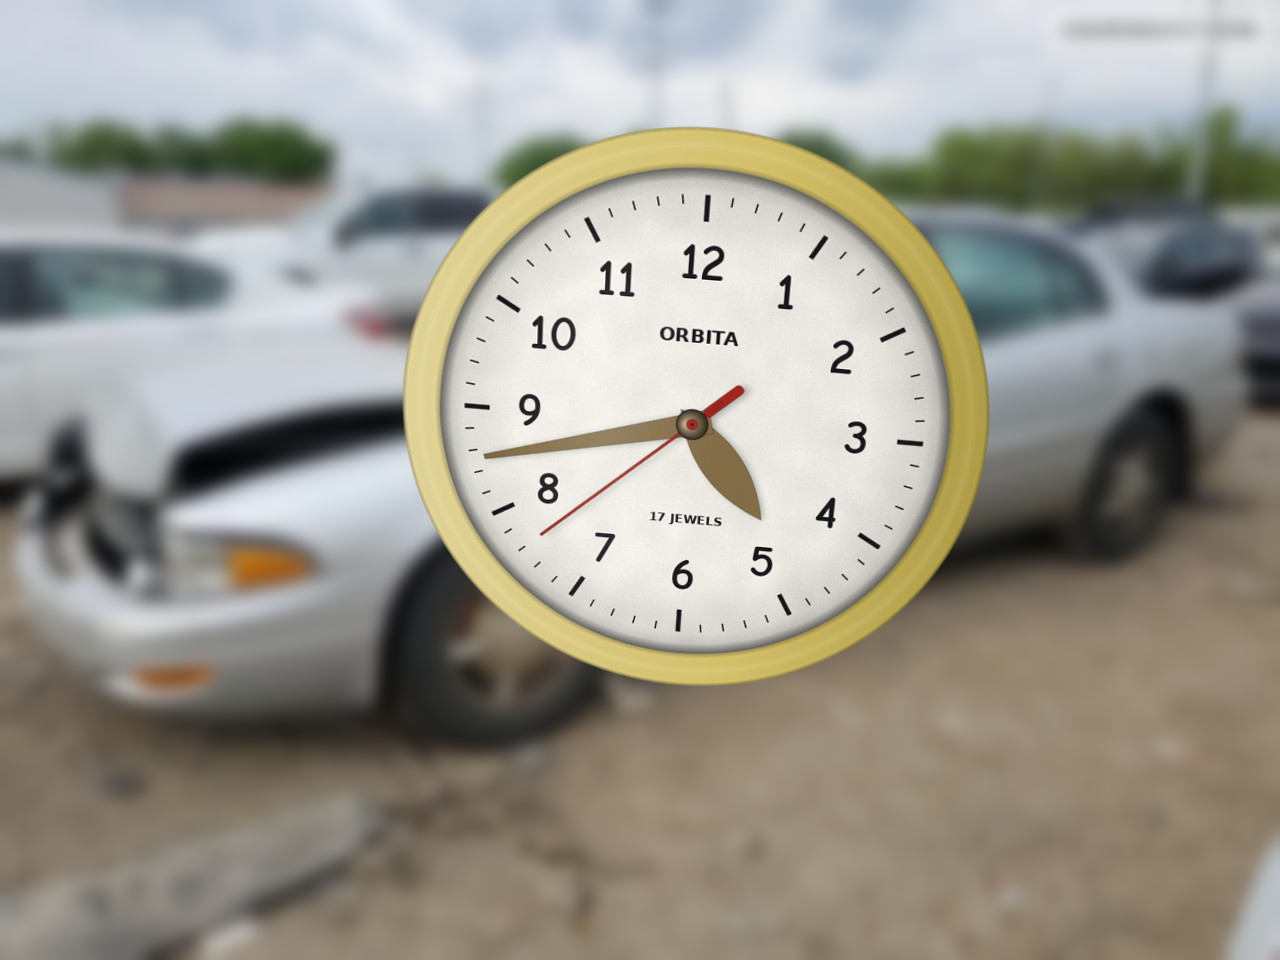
{"hour": 4, "minute": 42, "second": 38}
